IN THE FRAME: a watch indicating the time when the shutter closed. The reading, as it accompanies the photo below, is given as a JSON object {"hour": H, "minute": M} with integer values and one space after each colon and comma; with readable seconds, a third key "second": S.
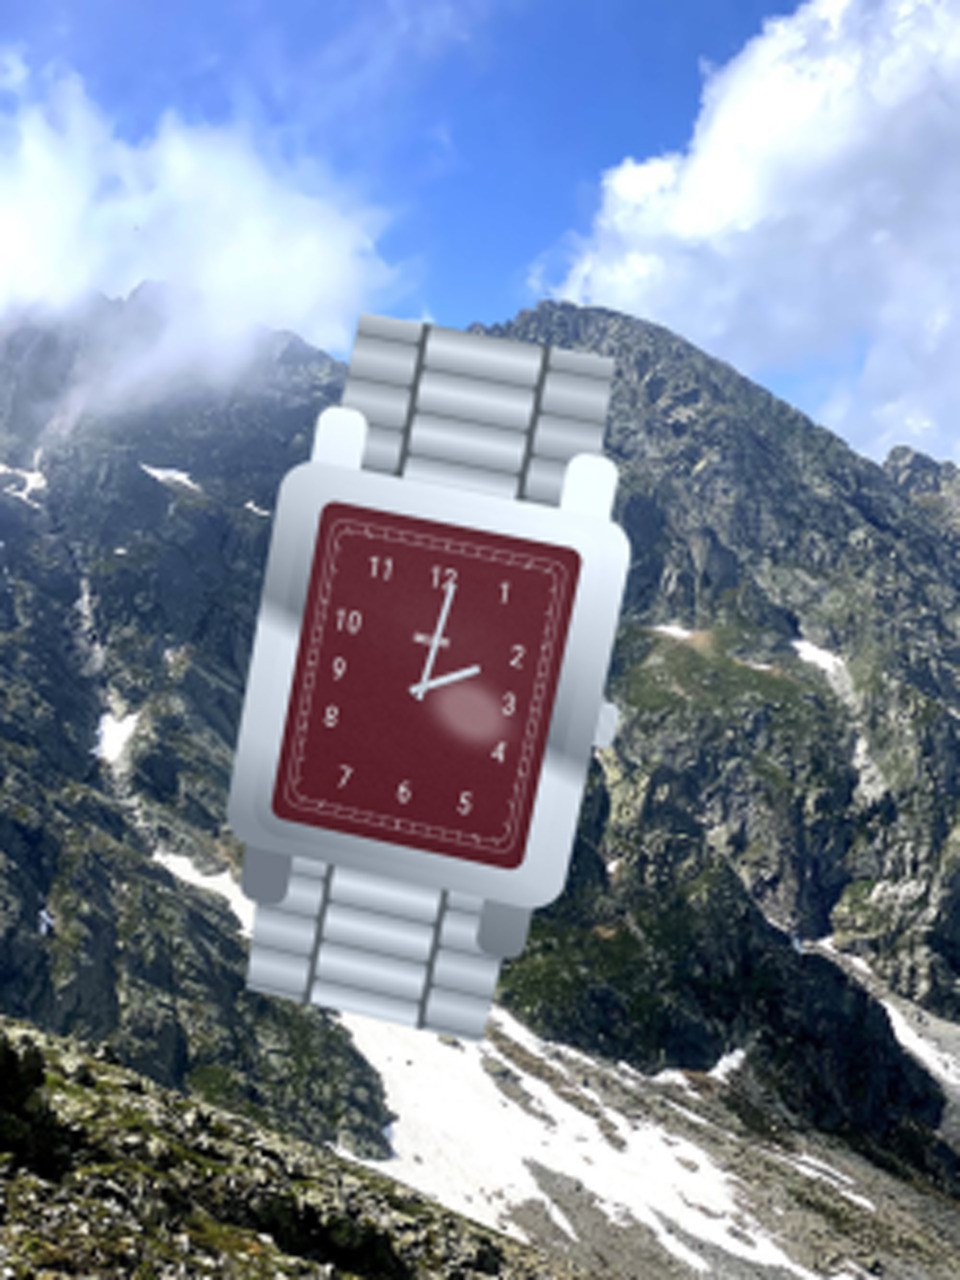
{"hour": 2, "minute": 1}
